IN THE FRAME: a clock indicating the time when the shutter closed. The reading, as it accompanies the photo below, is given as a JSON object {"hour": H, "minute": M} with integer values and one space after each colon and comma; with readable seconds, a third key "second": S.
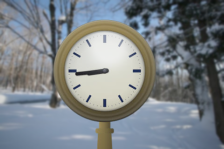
{"hour": 8, "minute": 44}
